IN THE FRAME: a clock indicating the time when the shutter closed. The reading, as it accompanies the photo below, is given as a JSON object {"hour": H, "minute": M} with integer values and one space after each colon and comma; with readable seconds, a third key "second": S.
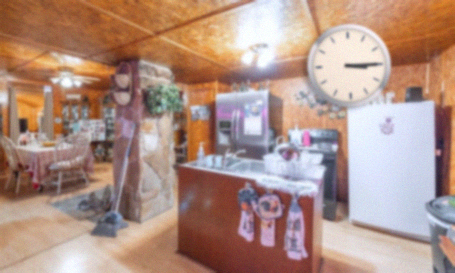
{"hour": 3, "minute": 15}
